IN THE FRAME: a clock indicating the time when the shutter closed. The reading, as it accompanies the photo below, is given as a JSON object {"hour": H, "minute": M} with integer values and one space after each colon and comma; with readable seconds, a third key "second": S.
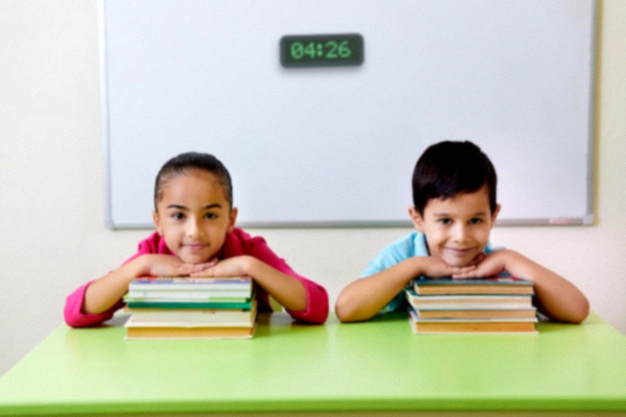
{"hour": 4, "minute": 26}
